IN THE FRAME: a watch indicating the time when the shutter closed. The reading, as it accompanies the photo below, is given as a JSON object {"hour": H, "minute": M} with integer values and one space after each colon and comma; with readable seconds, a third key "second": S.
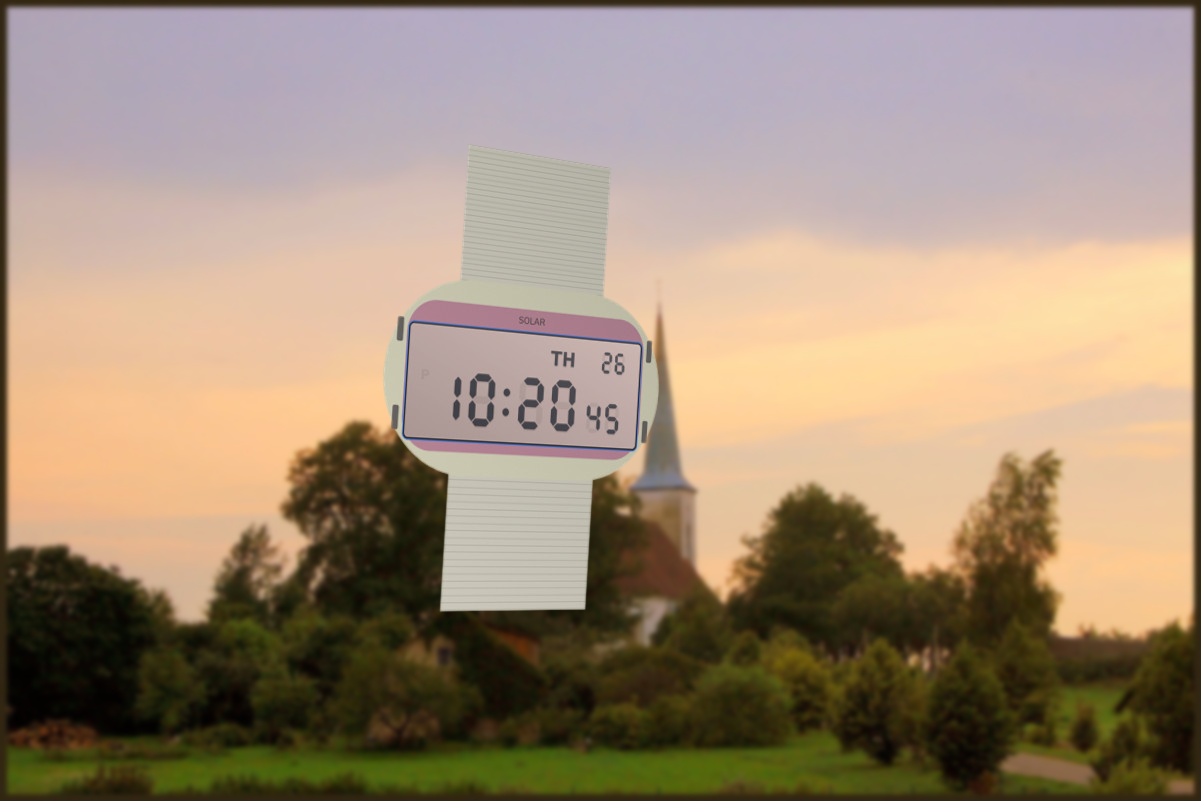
{"hour": 10, "minute": 20, "second": 45}
